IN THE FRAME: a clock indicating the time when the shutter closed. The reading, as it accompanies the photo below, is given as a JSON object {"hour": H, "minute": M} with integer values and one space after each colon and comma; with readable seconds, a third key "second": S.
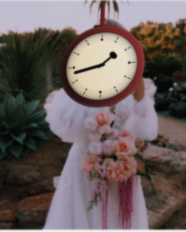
{"hour": 1, "minute": 43}
